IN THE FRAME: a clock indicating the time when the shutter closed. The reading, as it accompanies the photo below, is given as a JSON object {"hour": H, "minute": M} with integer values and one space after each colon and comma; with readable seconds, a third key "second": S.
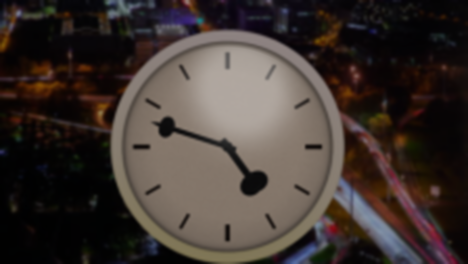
{"hour": 4, "minute": 48}
